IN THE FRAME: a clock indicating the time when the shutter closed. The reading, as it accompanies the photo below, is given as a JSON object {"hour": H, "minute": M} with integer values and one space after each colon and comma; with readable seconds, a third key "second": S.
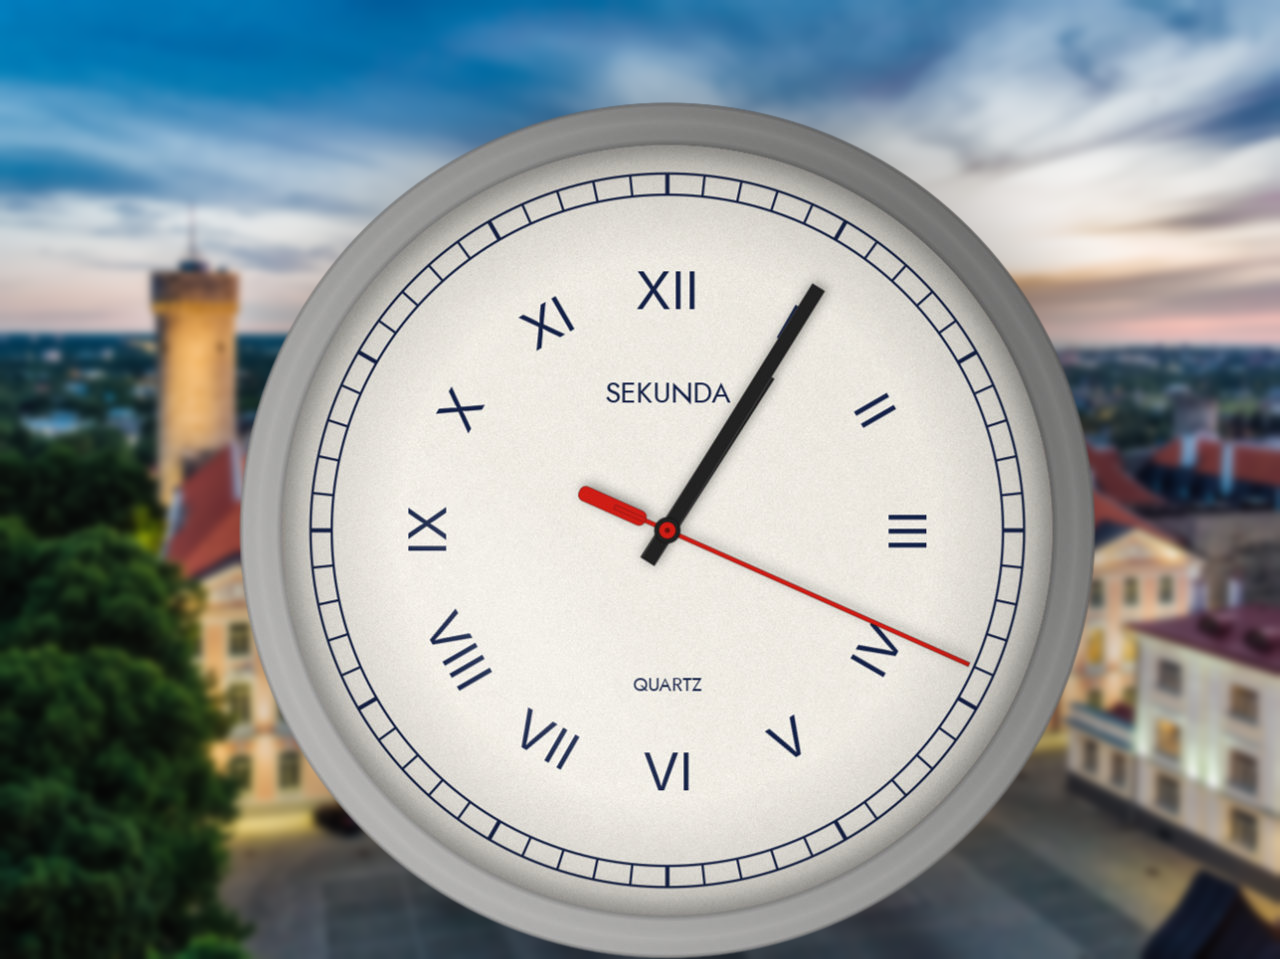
{"hour": 1, "minute": 5, "second": 19}
